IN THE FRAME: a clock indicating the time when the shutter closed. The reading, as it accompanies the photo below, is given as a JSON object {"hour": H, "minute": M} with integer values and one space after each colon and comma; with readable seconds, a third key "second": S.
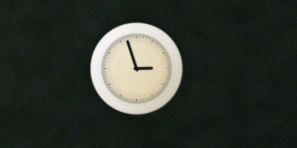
{"hour": 2, "minute": 57}
